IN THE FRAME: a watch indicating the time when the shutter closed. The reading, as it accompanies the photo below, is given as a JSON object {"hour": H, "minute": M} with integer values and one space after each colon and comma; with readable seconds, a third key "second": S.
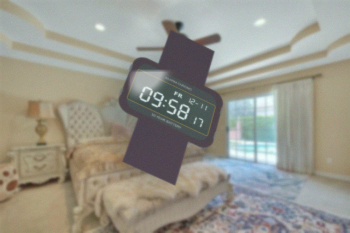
{"hour": 9, "minute": 58, "second": 17}
